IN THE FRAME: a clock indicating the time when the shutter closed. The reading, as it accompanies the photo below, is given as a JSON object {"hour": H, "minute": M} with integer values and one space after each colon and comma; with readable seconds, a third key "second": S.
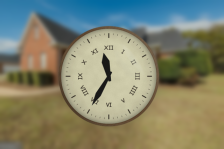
{"hour": 11, "minute": 35}
